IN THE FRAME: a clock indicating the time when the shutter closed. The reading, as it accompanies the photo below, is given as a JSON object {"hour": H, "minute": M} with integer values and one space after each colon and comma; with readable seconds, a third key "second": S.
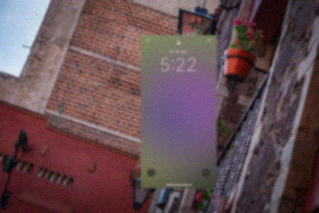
{"hour": 5, "minute": 22}
